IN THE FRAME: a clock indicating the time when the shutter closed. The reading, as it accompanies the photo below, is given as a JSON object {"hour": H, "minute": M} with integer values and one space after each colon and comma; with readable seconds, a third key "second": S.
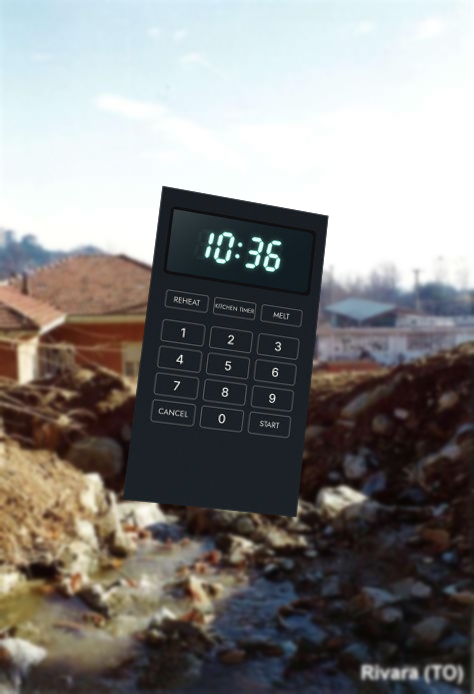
{"hour": 10, "minute": 36}
